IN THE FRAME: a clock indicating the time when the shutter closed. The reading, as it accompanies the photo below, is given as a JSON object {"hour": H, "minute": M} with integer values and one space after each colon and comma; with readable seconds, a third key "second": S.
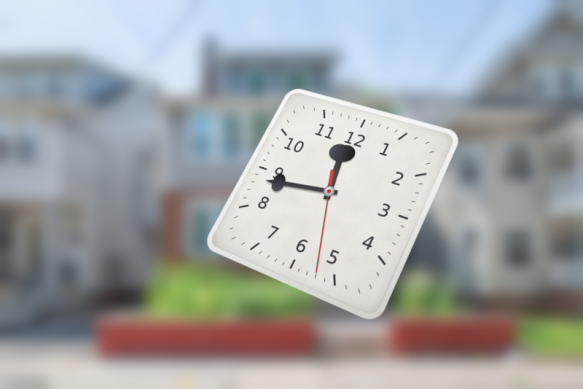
{"hour": 11, "minute": 43, "second": 27}
